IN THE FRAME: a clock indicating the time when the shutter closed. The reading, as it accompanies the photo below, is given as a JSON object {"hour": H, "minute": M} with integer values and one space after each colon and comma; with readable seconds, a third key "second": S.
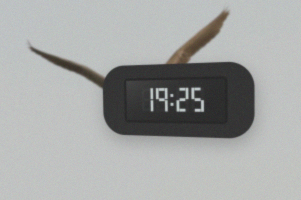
{"hour": 19, "minute": 25}
